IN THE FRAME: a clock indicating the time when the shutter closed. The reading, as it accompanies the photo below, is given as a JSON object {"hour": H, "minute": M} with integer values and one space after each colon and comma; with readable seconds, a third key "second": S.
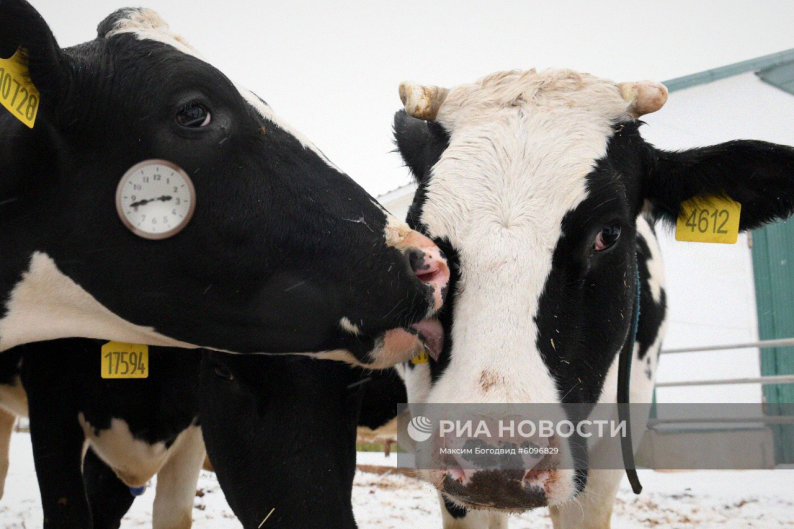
{"hour": 2, "minute": 42}
